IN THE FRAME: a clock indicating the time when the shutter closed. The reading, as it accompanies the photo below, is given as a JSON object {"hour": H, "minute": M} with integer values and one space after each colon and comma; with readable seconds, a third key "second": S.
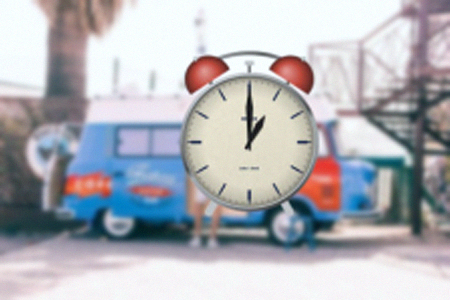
{"hour": 1, "minute": 0}
